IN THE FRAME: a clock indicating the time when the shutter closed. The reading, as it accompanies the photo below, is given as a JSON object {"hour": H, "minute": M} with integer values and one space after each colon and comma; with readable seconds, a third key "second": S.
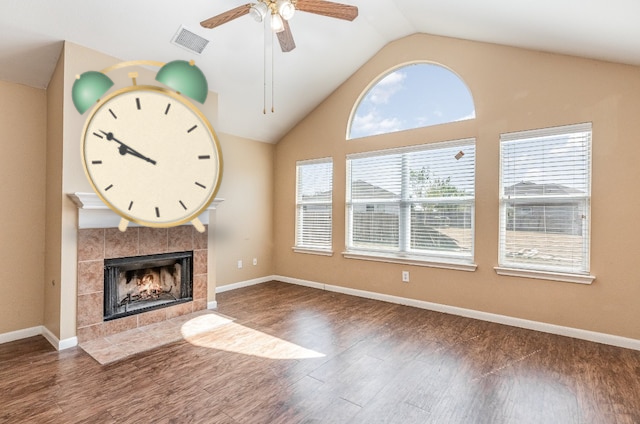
{"hour": 9, "minute": 51}
